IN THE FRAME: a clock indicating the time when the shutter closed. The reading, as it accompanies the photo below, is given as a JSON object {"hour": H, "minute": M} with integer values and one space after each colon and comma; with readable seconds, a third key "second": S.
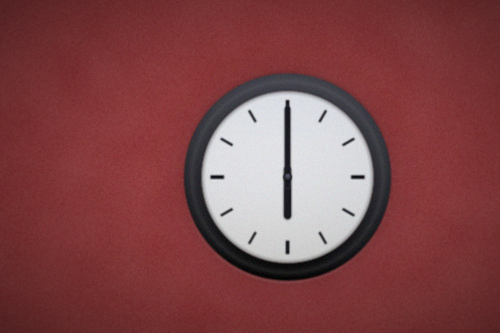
{"hour": 6, "minute": 0}
